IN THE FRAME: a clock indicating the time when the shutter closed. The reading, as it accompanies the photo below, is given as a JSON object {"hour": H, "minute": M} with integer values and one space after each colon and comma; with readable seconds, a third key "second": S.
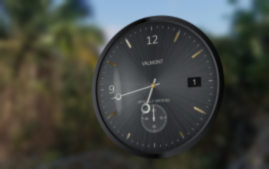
{"hour": 6, "minute": 43}
